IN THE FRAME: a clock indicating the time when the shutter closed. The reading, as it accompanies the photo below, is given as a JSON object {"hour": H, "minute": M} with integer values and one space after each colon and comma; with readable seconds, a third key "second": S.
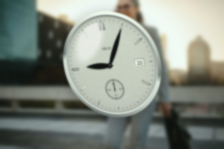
{"hour": 9, "minute": 5}
